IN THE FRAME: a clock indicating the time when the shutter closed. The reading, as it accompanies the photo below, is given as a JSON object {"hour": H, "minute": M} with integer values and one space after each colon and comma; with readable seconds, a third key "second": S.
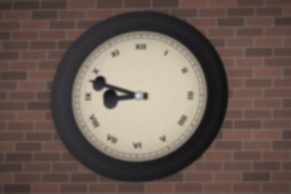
{"hour": 8, "minute": 48}
